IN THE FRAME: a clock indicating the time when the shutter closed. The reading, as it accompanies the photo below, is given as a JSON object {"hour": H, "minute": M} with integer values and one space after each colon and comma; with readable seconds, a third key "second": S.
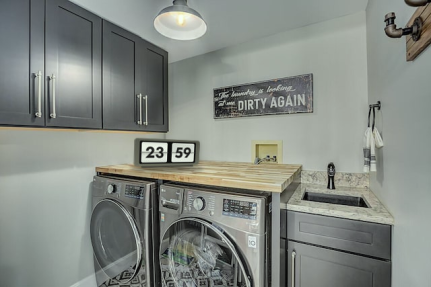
{"hour": 23, "minute": 59}
